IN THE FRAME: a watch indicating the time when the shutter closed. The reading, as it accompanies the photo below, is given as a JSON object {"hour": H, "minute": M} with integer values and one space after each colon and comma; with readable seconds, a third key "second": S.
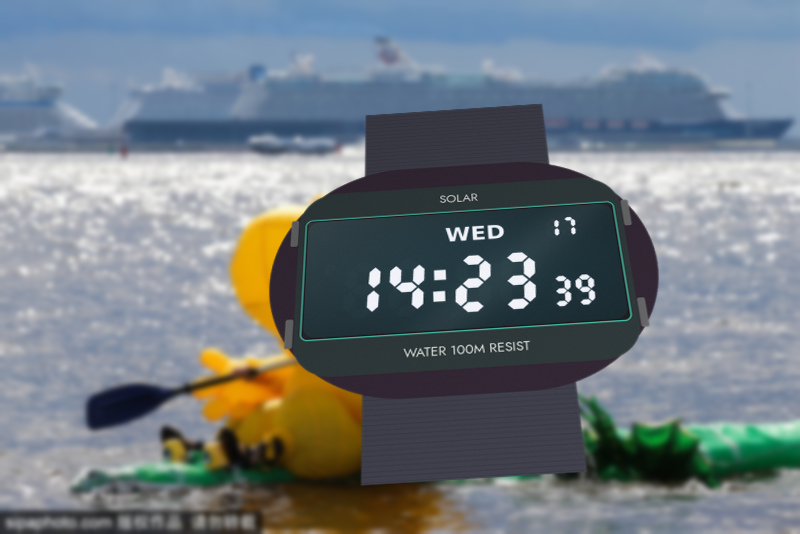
{"hour": 14, "minute": 23, "second": 39}
